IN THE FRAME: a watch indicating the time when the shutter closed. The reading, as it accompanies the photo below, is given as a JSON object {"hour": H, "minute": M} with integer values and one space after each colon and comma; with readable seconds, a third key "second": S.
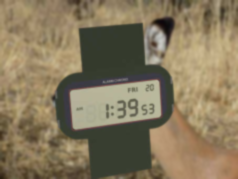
{"hour": 1, "minute": 39, "second": 53}
